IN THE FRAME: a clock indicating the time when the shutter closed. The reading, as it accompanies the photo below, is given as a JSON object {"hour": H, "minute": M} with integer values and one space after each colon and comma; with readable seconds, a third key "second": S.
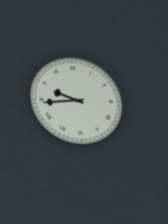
{"hour": 9, "minute": 44}
